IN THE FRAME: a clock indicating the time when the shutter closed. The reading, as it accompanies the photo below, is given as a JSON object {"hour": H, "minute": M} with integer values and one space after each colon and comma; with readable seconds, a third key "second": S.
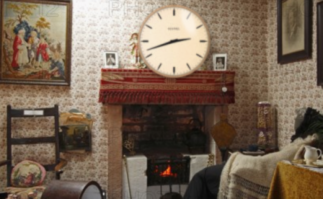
{"hour": 2, "minute": 42}
